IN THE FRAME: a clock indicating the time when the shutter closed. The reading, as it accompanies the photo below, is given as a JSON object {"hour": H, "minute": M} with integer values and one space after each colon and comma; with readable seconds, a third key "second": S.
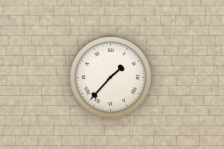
{"hour": 1, "minute": 37}
